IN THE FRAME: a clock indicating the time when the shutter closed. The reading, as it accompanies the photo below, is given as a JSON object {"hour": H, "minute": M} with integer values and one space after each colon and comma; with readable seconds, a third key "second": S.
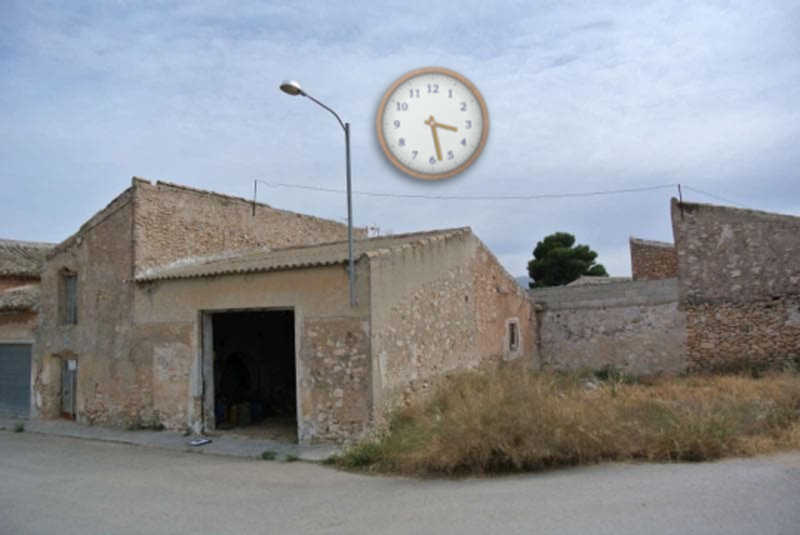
{"hour": 3, "minute": 28}
